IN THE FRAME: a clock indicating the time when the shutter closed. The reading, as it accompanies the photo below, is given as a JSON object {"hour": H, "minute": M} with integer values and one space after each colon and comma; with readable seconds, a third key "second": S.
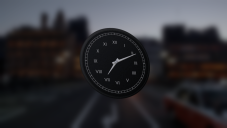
{"hour": 7, "minute": 11}
